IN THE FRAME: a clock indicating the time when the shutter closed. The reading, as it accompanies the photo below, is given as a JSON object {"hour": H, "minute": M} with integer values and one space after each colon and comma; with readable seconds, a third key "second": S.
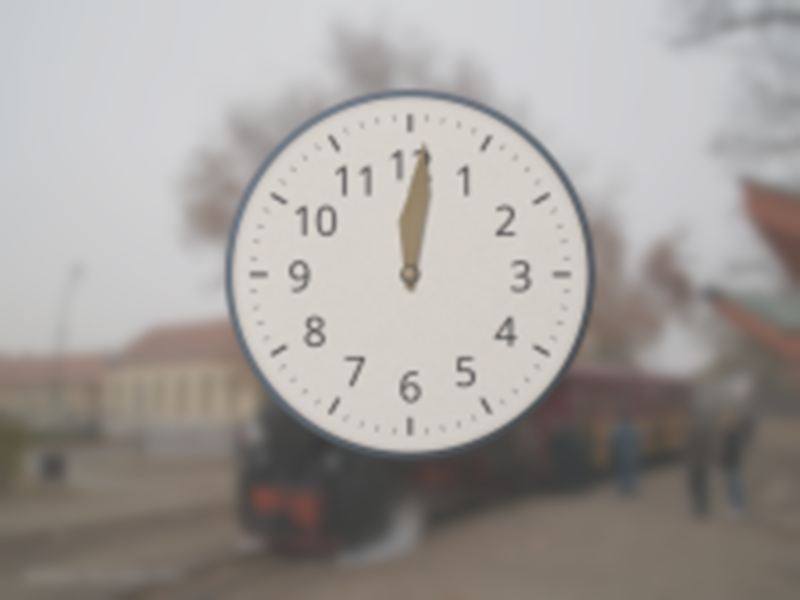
{"hour": 12, "minute": 1}
